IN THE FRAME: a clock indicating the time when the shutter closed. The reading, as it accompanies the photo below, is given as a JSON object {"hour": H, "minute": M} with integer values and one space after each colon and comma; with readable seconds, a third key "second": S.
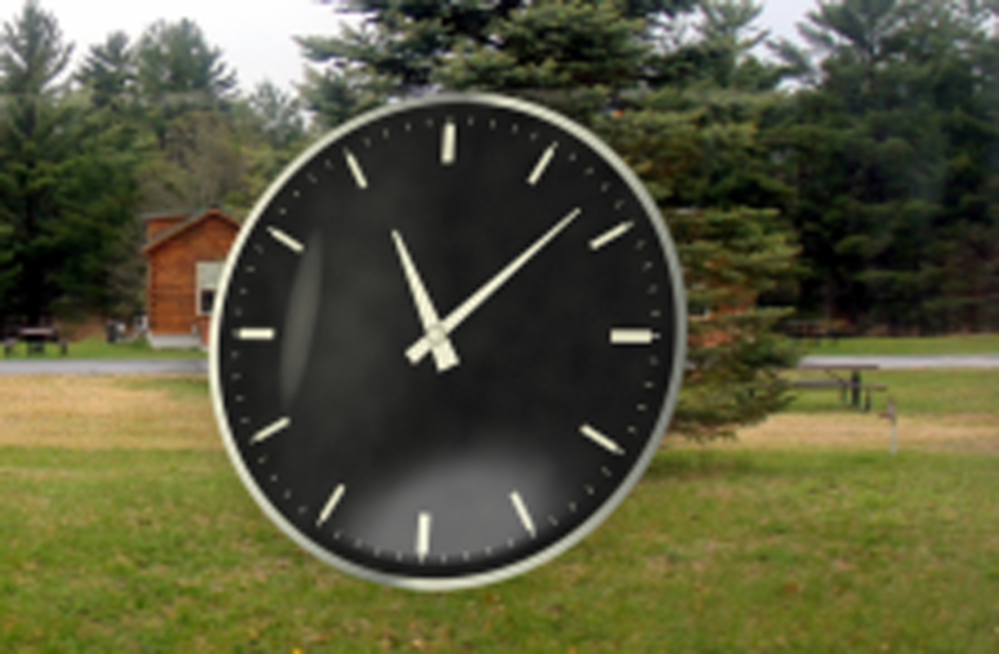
{"hour": 11, "minute": 8}
